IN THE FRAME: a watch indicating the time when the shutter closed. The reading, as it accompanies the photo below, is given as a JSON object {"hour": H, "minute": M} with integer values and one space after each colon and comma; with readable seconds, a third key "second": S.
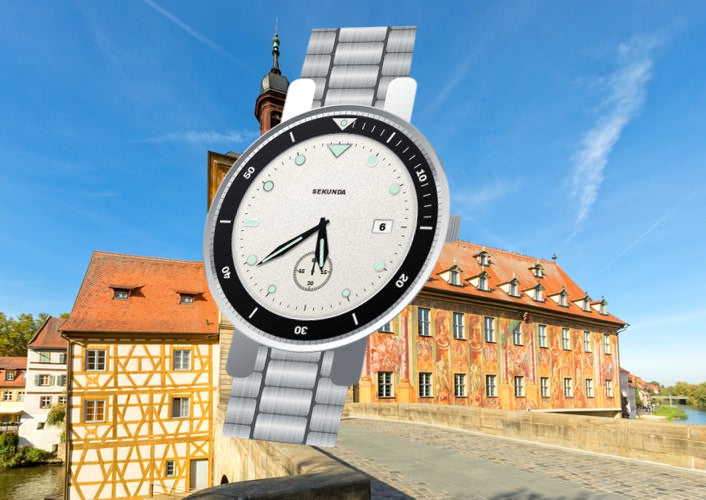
{"hour": 5, "minute": 39}
